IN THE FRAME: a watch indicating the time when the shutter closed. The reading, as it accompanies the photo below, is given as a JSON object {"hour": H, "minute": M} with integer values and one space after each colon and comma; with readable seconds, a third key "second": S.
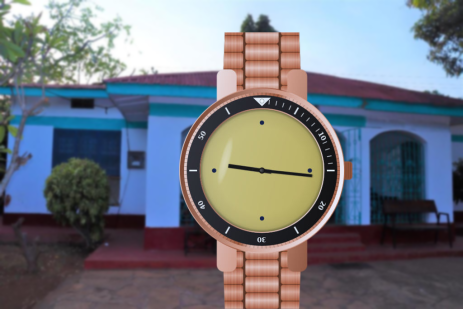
{"hour": 9, "minute": 16}
